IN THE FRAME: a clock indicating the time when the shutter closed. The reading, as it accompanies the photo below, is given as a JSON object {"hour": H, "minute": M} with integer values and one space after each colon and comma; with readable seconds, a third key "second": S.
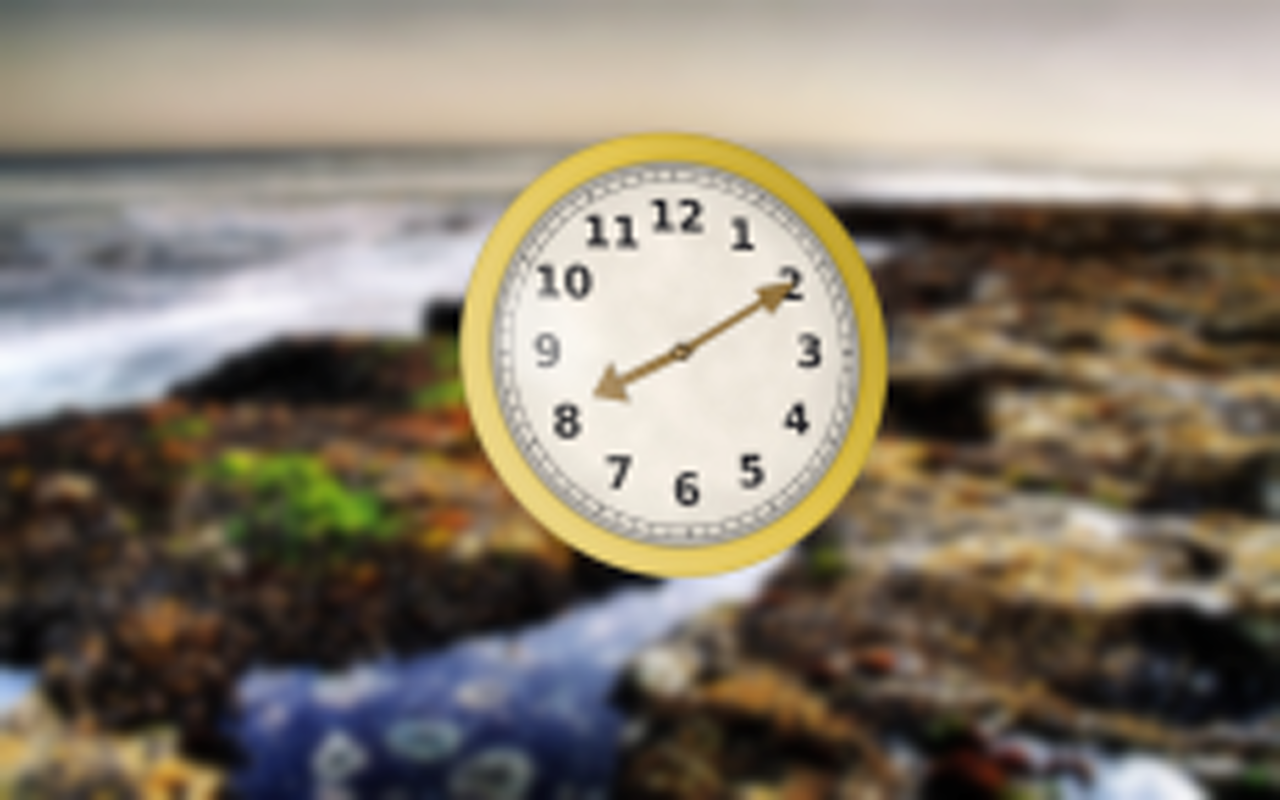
{"hour": 8, "minute": 10}
